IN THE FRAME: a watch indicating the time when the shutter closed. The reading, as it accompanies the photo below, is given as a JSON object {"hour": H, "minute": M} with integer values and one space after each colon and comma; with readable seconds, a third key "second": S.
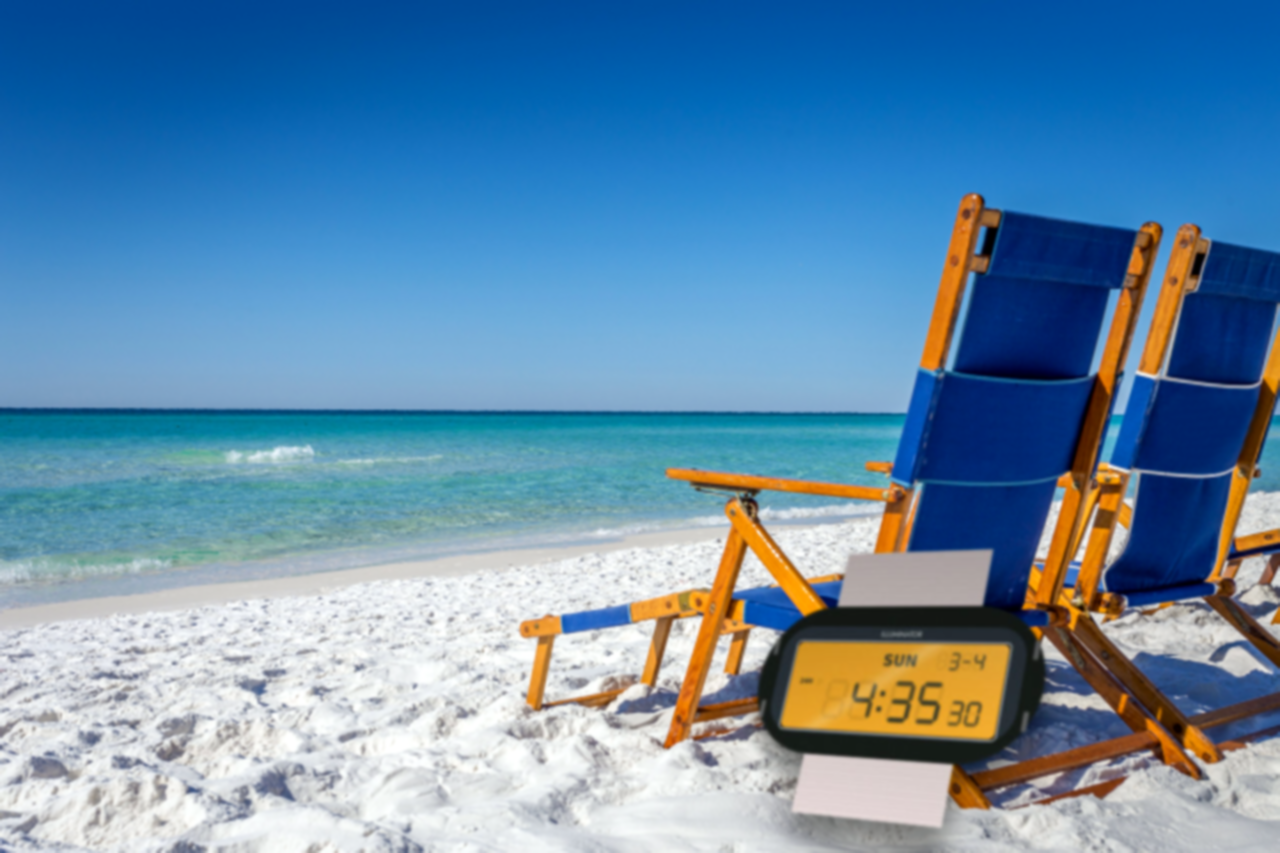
{"hour": 4, "minute": 35, "second": 30}
